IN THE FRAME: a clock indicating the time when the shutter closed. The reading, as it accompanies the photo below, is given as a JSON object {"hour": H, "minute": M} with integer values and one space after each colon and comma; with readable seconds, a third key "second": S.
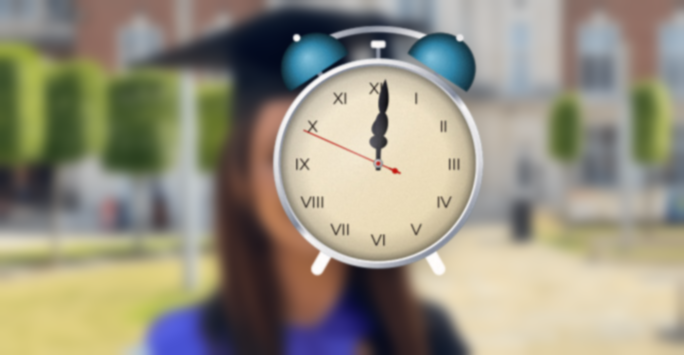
{"hour": 12, "minute": 0, "second": 49}
